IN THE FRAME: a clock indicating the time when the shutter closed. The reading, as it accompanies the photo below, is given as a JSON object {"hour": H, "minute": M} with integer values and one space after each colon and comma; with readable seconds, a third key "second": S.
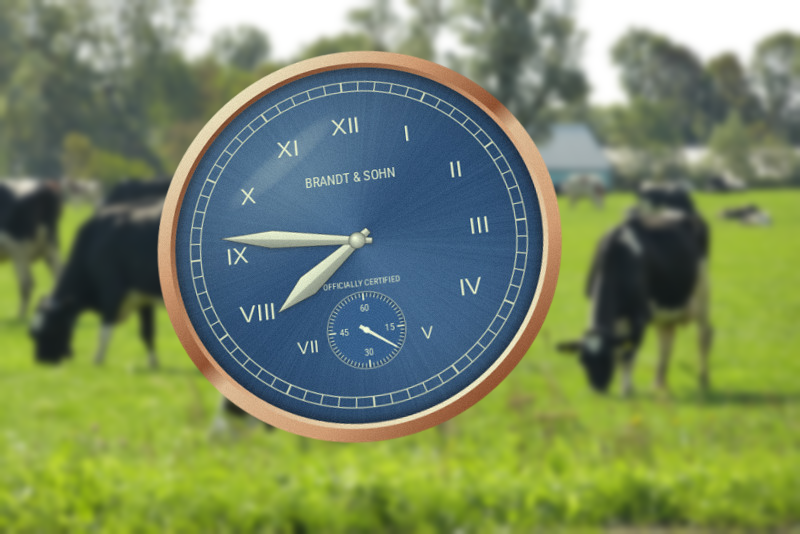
{"hour": 7, "minute": 46, "second": 21}
